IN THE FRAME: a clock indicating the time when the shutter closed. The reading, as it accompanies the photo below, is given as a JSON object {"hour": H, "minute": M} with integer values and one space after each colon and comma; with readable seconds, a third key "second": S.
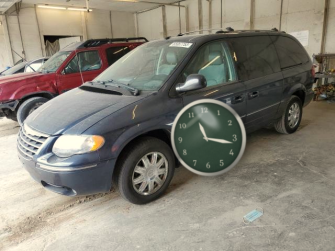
{"hour": 11, "minute": 17}
